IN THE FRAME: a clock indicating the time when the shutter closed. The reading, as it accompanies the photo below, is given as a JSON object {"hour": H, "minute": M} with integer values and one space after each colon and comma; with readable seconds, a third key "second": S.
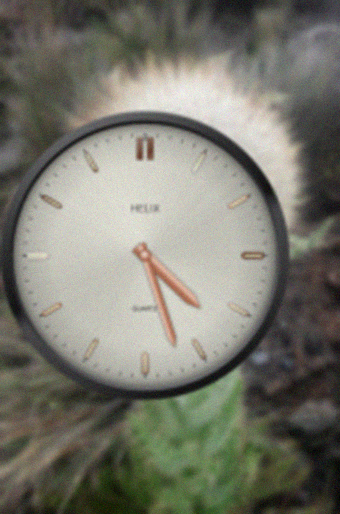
{"hour": 4, "minute": 27}
